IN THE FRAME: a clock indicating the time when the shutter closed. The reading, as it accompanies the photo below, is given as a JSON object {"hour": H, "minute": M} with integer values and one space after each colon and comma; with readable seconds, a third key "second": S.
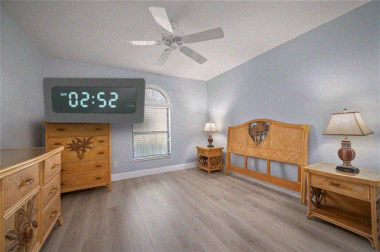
{"hour": 2, "minute": 52}
